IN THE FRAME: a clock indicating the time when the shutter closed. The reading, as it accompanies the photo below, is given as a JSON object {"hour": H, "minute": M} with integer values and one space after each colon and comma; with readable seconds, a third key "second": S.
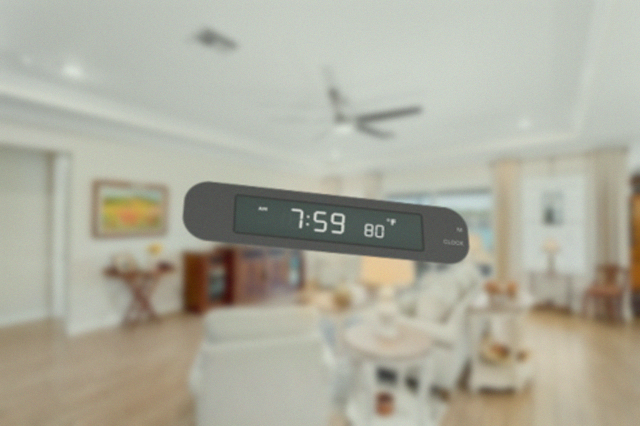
{"hour": 7, "minute": 59}
